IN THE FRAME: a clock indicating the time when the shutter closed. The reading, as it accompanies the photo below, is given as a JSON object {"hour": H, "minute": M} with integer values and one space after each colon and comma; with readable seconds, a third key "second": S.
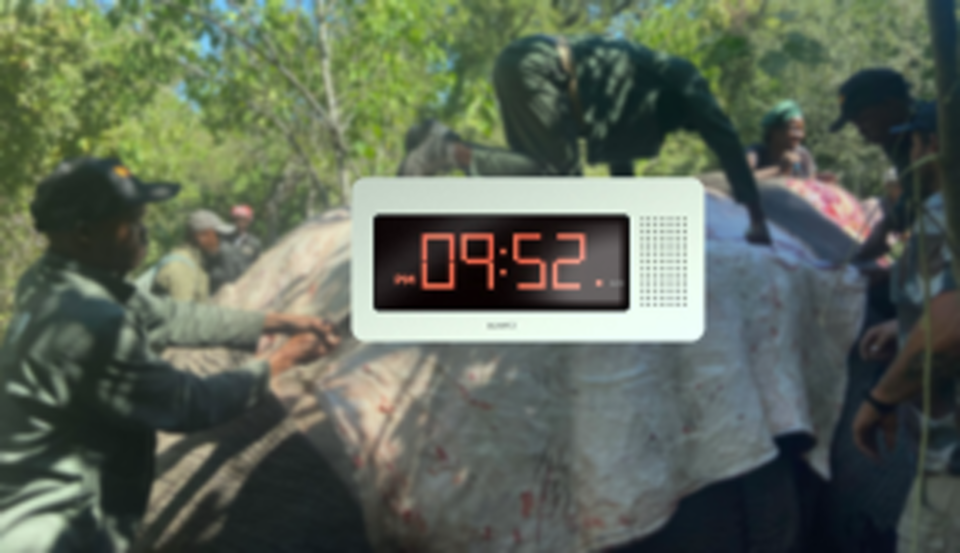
{"hour": 9, "minute": 52}
